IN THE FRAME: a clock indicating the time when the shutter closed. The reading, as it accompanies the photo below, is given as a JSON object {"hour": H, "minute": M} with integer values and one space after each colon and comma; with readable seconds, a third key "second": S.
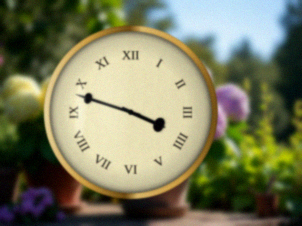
{"hour": 3, "minute": 48}
